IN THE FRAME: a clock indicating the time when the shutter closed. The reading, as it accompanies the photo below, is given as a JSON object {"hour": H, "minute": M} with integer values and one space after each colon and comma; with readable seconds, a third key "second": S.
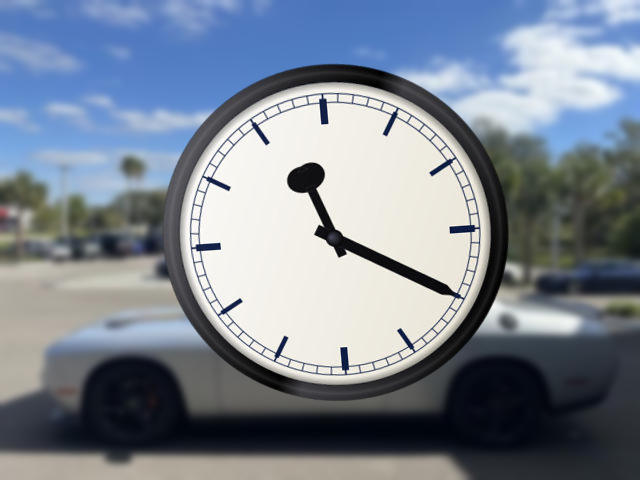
{"hour": 11, "minute": 20}
